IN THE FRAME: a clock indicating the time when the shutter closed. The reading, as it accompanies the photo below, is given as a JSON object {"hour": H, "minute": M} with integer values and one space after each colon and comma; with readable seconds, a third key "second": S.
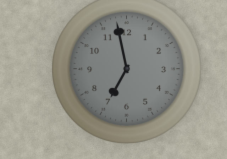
{"hour": 6, "minute": 58}
